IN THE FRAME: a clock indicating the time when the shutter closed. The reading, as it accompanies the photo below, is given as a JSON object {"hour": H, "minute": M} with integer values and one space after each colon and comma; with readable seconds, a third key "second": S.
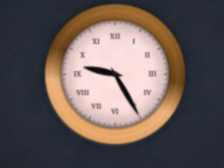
{"hour": 9, "minute": 25}
